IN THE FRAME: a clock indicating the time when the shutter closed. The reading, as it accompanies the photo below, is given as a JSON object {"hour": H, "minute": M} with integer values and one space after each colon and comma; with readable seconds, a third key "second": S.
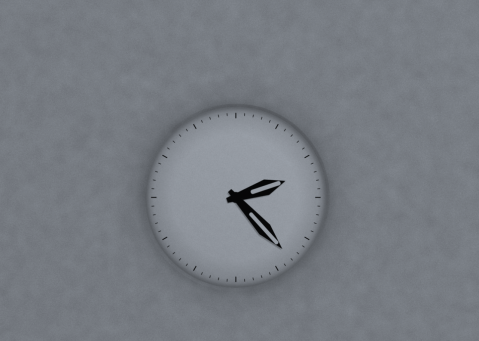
{"hour": 2, "minute": 23}
